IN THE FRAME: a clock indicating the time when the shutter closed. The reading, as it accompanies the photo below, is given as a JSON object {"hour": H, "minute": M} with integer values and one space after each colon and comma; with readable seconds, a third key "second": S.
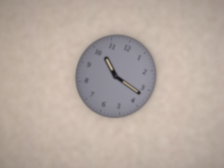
{"hour": 10, "minute": 17}
